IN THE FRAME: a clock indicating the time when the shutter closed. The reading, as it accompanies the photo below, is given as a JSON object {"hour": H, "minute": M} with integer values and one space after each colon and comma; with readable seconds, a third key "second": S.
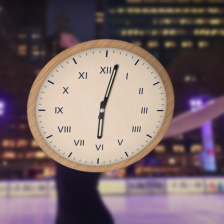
{"hour": 6, "minute": 2}
